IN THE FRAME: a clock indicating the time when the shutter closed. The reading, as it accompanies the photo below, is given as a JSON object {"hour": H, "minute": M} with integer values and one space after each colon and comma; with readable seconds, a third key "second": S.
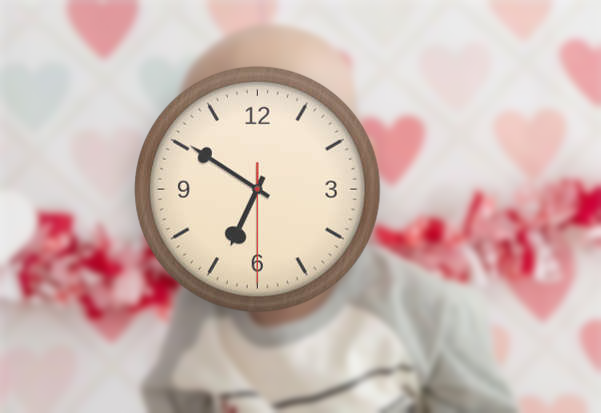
{"hour": 6, "minute": 50, "second": 30}
